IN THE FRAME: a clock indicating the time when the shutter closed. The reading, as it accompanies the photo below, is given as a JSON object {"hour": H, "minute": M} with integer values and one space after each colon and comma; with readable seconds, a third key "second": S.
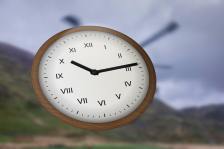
{"hour": 10, "minute": 14}
